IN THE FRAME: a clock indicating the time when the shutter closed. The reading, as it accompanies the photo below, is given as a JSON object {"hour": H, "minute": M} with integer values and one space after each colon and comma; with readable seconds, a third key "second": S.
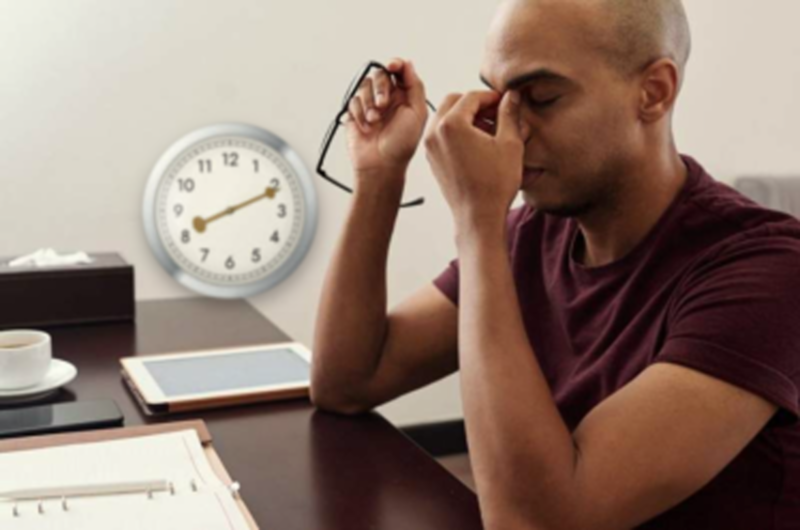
{"hour": 8, "minute": 11}
